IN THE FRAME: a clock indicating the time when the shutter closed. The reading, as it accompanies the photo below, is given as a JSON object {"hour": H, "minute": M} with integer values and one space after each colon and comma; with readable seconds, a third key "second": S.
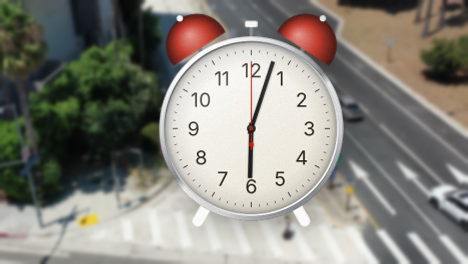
{"hour": 6, "minute": 3, "second": 0}
